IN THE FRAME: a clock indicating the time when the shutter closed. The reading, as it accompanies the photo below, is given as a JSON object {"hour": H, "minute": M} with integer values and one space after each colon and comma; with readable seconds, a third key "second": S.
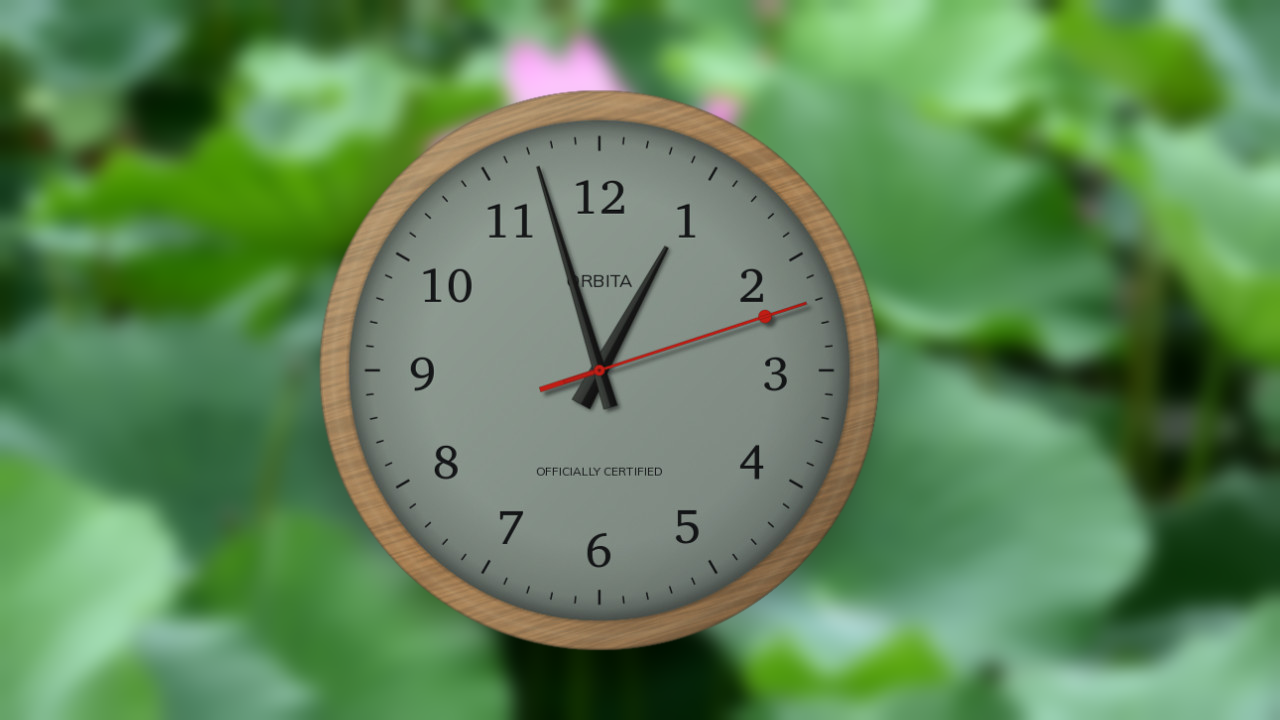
{"hour": 12, "minute": 57, "second": 12}
